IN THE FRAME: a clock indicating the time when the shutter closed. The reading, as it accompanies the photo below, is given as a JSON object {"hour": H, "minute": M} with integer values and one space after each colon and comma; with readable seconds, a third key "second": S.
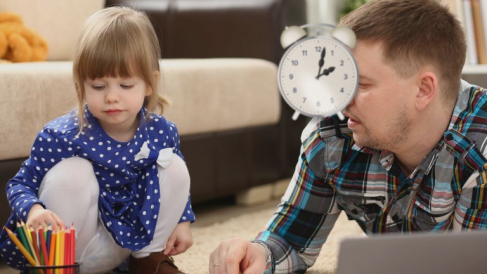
{"hour": 2, "minute": 2}
